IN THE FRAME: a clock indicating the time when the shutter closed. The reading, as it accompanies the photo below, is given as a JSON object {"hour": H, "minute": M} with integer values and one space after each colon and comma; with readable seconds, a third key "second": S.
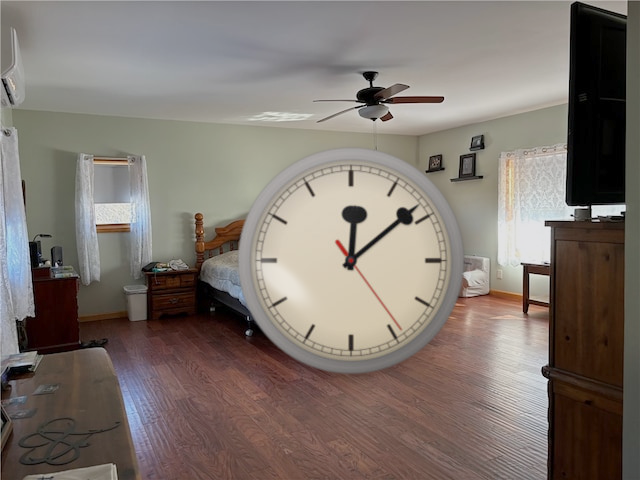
{"hour": 12, "minute": 8, "second": 24}
